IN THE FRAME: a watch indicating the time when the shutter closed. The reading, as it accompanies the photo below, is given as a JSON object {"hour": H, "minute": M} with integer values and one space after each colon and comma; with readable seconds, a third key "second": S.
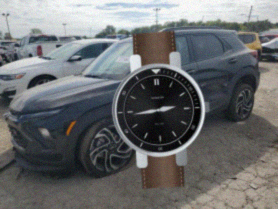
{"hour": 2, "minute": 44}
